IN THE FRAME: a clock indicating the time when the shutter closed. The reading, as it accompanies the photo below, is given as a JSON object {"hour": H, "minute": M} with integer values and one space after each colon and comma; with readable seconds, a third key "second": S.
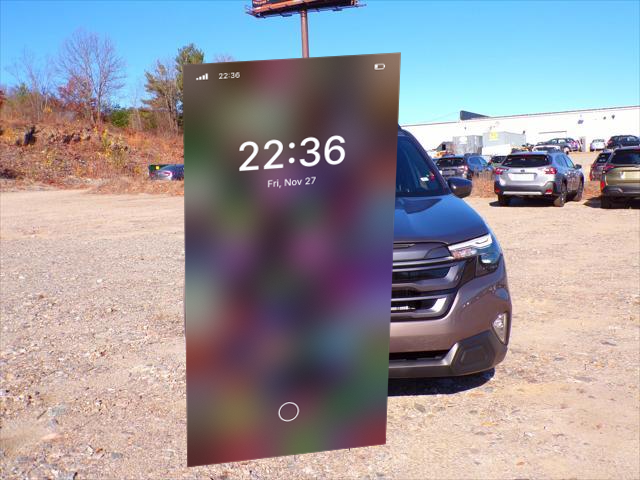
{"hour": 22, "minute": 36}
